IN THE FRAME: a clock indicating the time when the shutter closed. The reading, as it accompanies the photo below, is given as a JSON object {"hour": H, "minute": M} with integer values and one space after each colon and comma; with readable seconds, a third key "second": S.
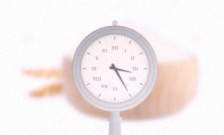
{"hour": 3, "minute": 25}
